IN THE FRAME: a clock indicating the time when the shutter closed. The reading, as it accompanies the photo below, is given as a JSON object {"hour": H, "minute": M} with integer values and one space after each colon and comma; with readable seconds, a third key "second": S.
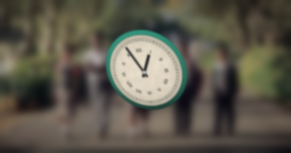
{"hour": 12, "minute": 56}
